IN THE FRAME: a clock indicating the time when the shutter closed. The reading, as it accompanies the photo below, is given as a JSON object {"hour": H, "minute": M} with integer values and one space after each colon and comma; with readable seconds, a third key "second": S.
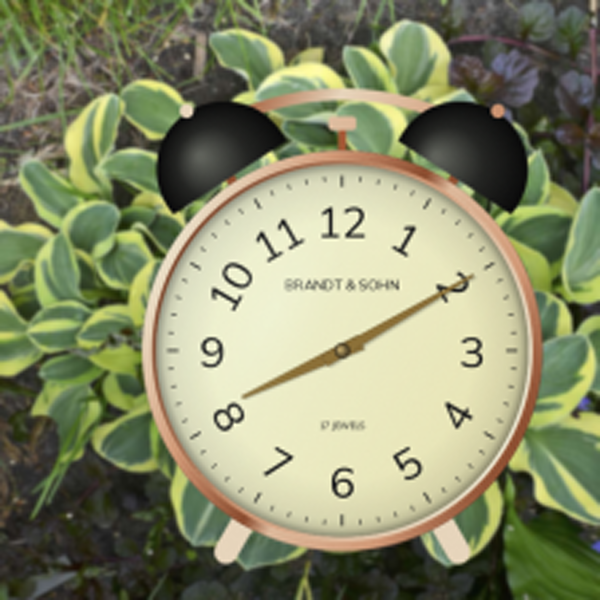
{"hour": 8, "minute": 10}
